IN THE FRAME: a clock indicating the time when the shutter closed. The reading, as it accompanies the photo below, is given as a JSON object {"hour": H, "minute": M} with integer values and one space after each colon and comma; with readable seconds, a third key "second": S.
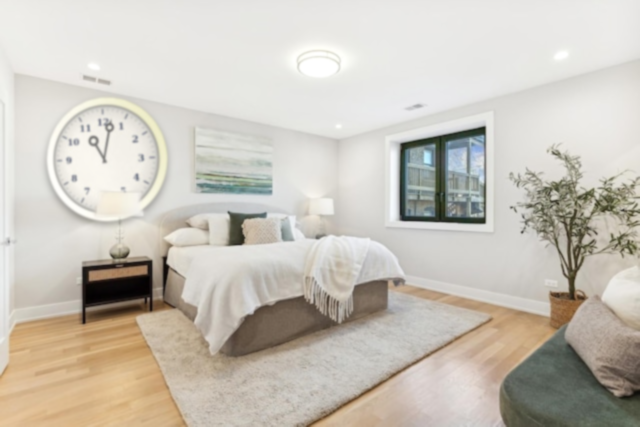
{"hour": 11, "minute": 2}
